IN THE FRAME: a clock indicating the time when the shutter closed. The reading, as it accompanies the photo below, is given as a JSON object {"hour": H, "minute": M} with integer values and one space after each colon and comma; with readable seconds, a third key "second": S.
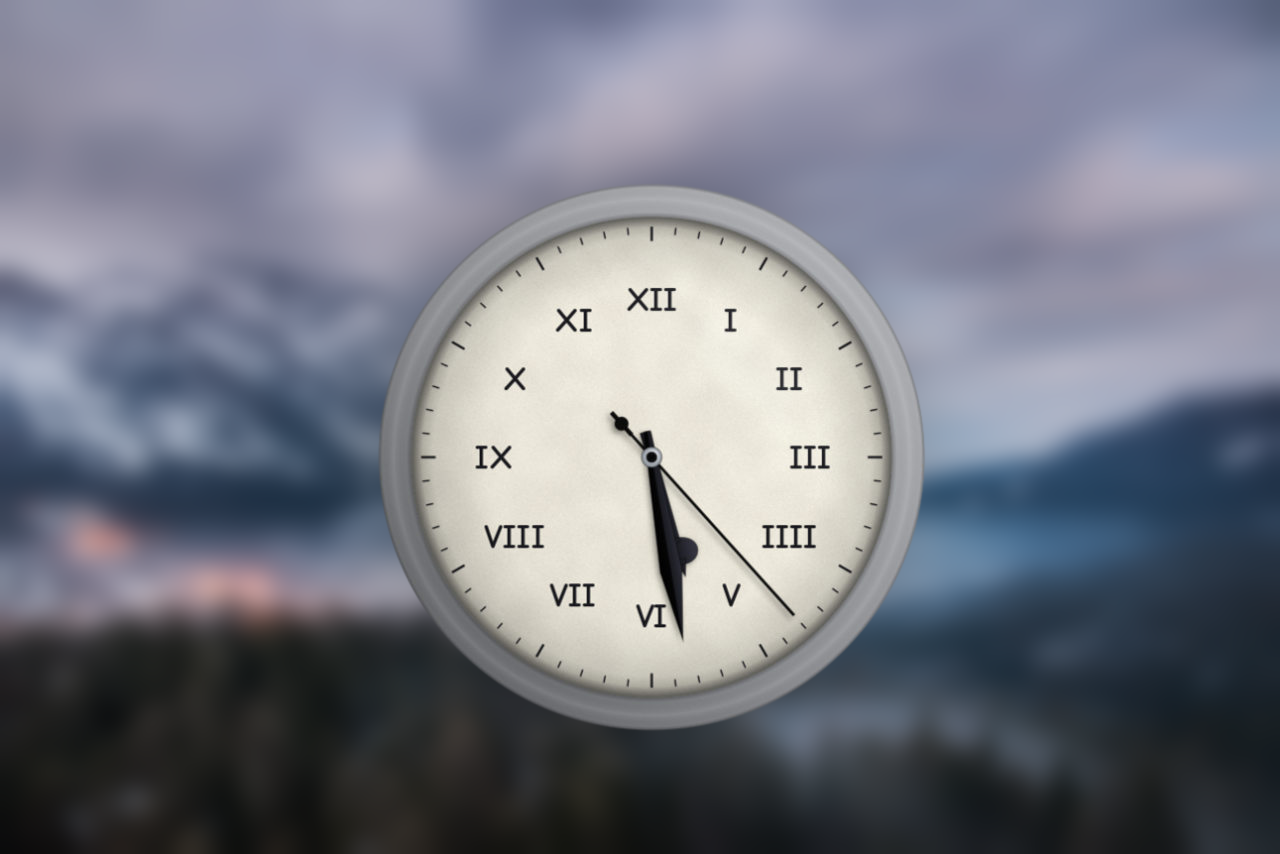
{"hour": 5, "minute": 28, "second": 23}
